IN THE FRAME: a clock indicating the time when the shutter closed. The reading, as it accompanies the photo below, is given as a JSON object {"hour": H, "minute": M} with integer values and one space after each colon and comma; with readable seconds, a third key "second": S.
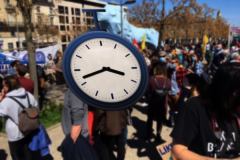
{"hour": 3, "minute": 42}
